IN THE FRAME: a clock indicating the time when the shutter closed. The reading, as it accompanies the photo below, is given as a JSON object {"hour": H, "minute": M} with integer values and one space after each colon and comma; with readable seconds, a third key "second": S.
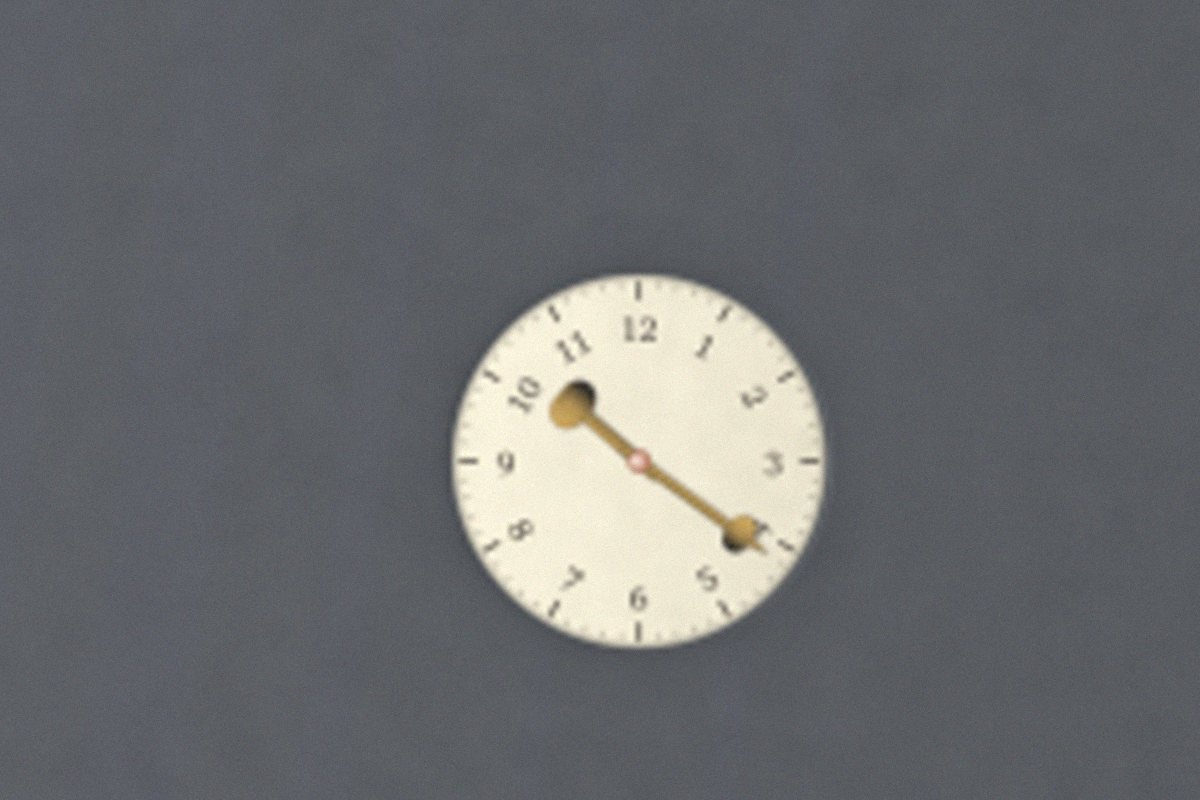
{"hour": 10, "minute": 21}
